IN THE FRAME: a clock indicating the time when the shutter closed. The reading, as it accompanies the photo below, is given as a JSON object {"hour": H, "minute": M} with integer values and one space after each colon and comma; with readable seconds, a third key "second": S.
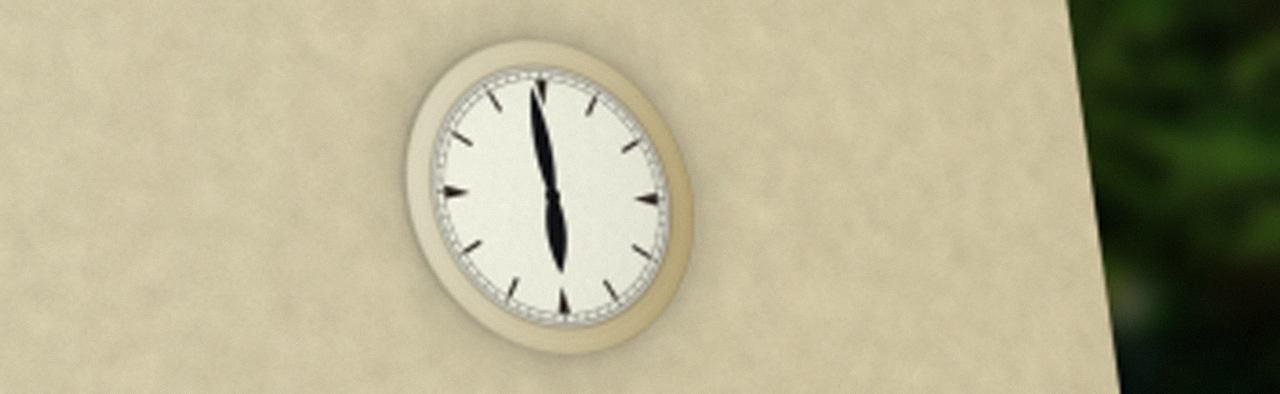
{"hour": 5, "minute": 59}
